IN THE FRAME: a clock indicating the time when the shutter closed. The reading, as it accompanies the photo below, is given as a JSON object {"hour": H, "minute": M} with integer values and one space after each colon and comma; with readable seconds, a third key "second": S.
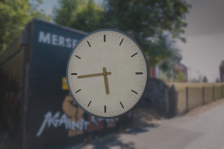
{"hour": 5, "minute": 44}
